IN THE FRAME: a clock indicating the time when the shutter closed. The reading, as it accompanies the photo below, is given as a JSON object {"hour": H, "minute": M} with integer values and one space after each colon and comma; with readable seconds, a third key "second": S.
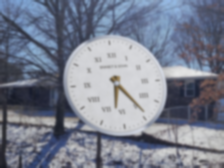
{"hour": 6, "minute": 24}
